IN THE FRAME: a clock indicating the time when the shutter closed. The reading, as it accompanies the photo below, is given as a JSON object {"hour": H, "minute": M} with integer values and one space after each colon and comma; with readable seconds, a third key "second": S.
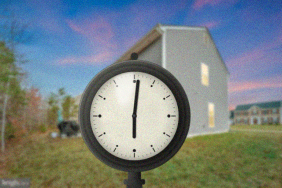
{"hour": 6, "minute": 1}
